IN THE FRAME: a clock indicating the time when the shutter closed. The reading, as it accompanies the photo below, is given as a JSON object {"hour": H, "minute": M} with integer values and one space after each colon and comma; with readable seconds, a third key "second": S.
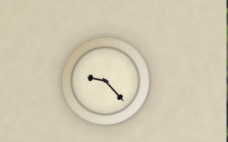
{"hour": 9, "minute": 23}
